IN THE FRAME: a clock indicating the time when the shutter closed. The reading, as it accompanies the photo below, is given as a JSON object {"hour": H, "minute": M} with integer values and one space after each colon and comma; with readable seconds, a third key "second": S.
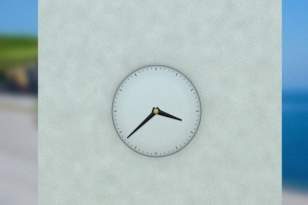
{"hour": 3, "minute": 38}
